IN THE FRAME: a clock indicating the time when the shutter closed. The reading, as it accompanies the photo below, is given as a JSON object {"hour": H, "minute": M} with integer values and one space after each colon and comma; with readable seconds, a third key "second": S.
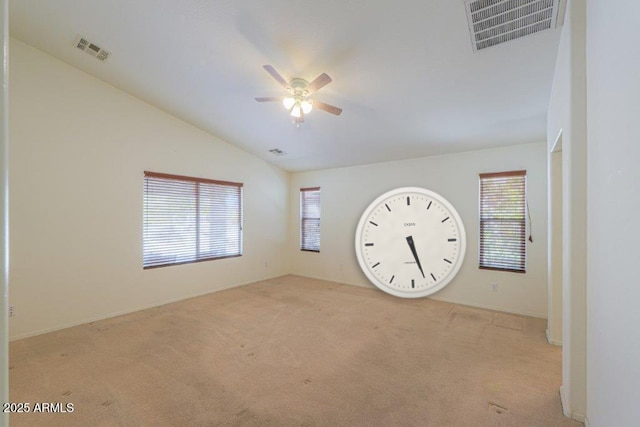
{"hour": 5, "minute": 27}
